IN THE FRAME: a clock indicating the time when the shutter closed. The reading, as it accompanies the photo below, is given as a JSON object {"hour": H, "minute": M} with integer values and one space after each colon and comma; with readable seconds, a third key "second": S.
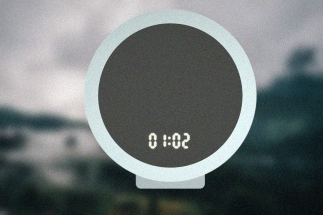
{"hour": 1, "minute": 2}
